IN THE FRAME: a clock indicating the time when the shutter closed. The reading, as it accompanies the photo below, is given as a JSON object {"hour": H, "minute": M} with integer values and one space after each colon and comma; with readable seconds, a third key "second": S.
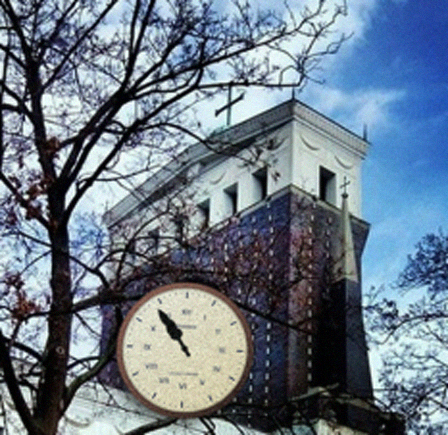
{"hour": 10, "minute": 54}
